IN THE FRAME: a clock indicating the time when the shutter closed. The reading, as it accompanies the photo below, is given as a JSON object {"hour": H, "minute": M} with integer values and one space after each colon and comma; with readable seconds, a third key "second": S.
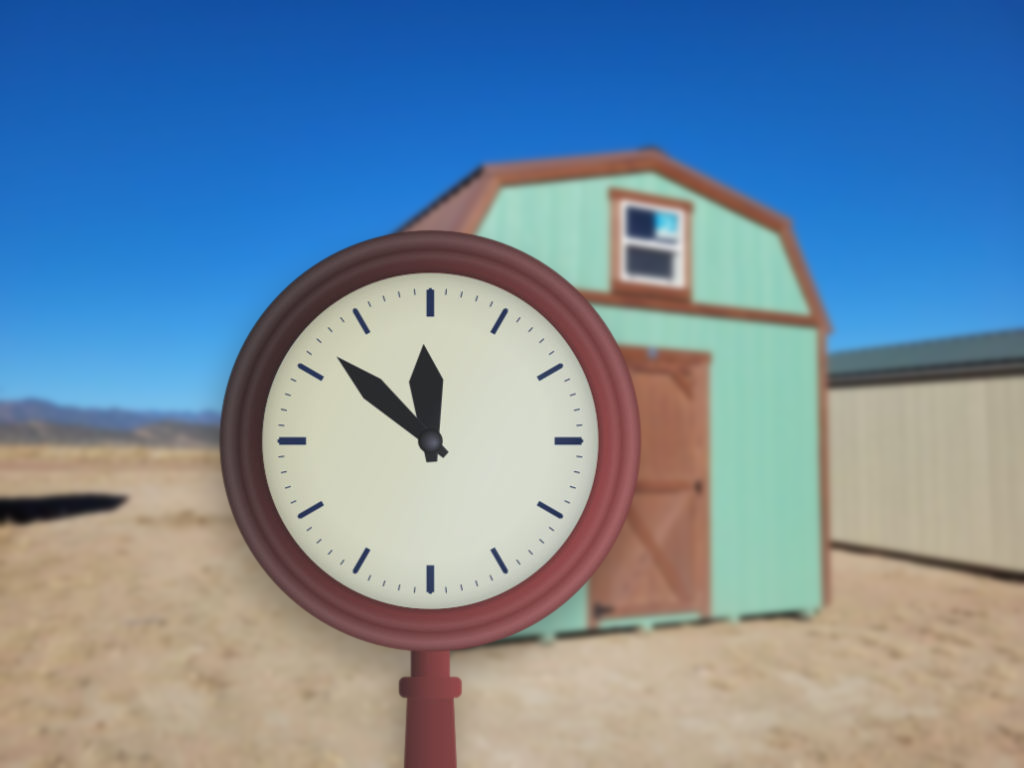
{"hour": 11, "minute": 52}
